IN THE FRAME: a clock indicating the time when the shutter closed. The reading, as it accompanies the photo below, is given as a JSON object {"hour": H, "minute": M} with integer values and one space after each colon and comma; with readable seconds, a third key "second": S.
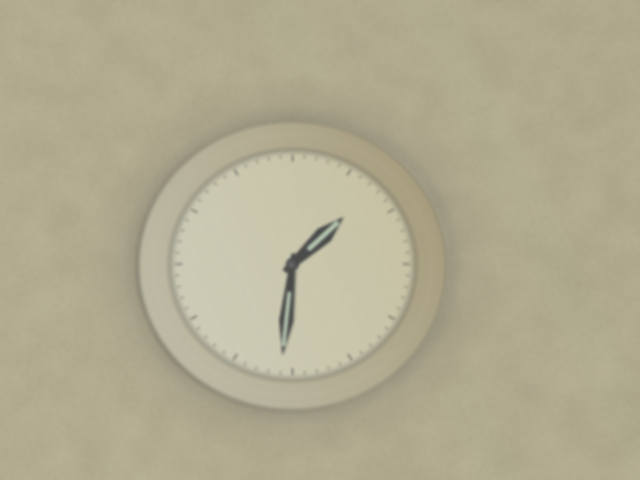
{"hour": 1, "minute": 31}
